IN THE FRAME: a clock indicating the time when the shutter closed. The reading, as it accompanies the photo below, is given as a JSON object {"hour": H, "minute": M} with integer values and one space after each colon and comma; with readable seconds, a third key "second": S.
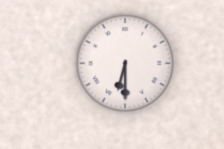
{"hour": 6, "minute": 30}
